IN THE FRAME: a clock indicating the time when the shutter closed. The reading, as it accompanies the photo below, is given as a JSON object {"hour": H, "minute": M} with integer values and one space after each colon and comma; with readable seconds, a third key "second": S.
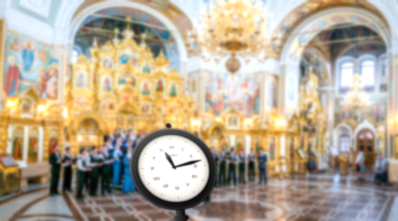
{"hour": 11, "minute": 13}
